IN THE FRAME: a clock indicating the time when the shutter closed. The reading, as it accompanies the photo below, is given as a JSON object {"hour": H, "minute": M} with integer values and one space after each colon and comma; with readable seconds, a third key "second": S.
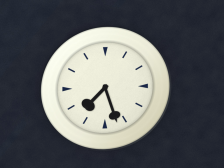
{"hour": 7, "minute": 27}
